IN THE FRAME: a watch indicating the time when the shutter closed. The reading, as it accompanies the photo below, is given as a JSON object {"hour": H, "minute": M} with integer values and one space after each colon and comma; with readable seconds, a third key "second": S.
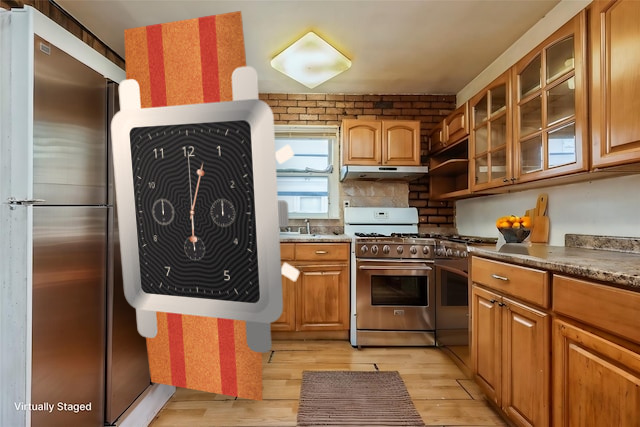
{"hour": 6, "minute": 3}
